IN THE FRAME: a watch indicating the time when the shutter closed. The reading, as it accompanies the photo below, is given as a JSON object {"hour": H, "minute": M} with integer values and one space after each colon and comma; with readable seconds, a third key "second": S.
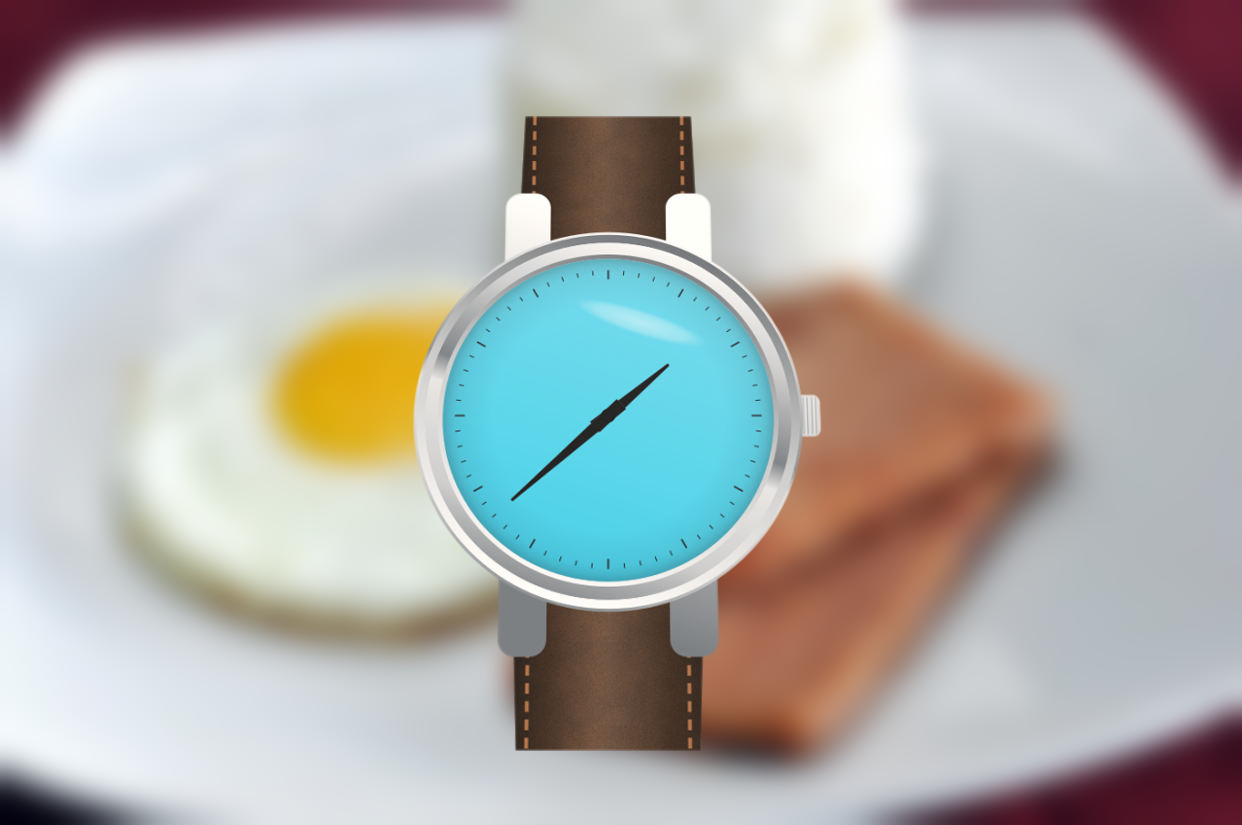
{"hour": 1, "minute": 38}
